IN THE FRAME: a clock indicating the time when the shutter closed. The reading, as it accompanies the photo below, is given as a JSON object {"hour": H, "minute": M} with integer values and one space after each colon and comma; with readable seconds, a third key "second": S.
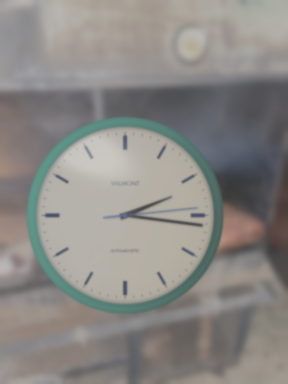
{"hour": 2, "minute": 16, "second": 14}
